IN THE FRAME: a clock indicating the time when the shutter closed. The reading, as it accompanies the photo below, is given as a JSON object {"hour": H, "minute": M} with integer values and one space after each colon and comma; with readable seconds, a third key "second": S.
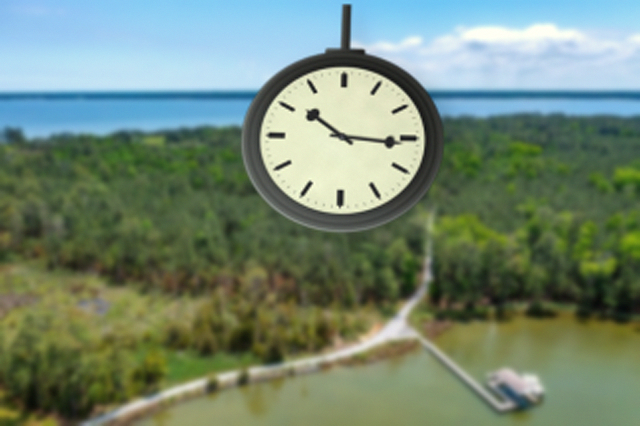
{"hour": 10, "minute": 16}
